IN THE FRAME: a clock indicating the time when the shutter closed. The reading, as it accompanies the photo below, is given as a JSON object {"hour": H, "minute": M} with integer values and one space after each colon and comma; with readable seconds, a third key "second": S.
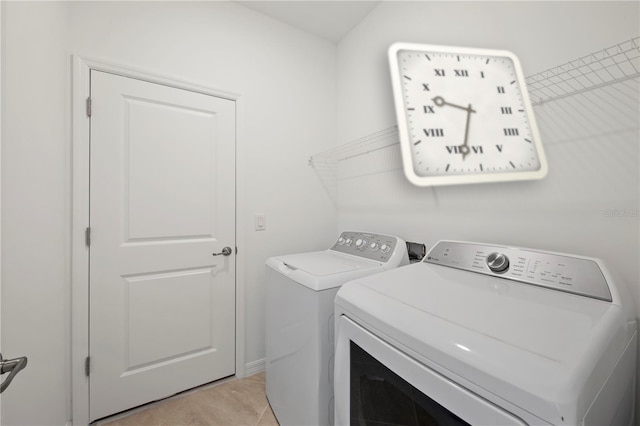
{"hour": 9, "minute": 33}
